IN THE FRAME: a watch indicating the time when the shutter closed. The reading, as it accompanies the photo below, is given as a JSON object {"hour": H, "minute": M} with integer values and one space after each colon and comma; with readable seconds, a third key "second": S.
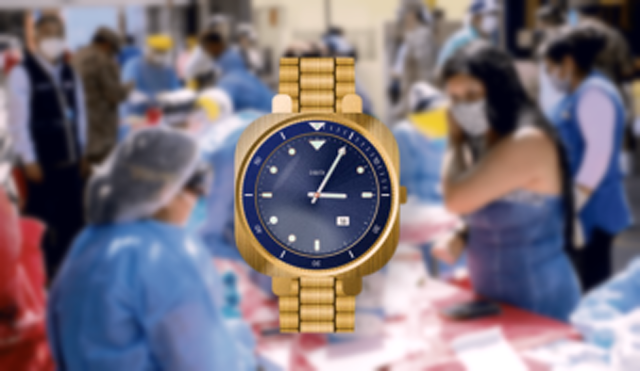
{"hour": 3, "minute": 5}
